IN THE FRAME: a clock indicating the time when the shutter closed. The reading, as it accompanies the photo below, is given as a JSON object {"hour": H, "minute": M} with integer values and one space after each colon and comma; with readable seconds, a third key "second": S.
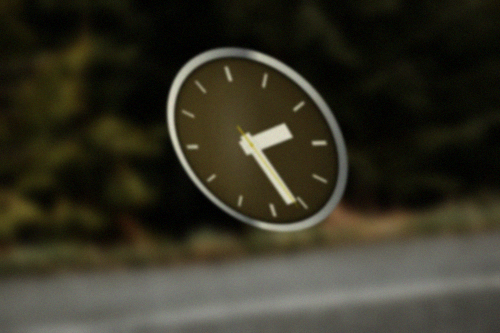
{"hour": 2, "minute": 26, "second": 26}
